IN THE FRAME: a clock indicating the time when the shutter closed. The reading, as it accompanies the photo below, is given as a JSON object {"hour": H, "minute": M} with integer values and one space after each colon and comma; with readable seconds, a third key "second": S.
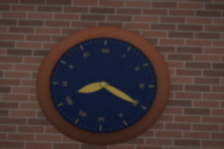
{"hour": 8, "minute": 20}
